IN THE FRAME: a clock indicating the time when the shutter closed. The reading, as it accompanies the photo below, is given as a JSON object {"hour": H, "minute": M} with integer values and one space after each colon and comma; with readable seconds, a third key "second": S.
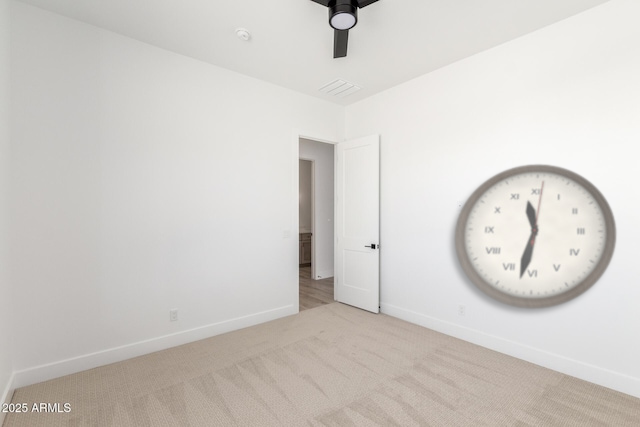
{"hour": 11, "minute": 32, "second": 1}
